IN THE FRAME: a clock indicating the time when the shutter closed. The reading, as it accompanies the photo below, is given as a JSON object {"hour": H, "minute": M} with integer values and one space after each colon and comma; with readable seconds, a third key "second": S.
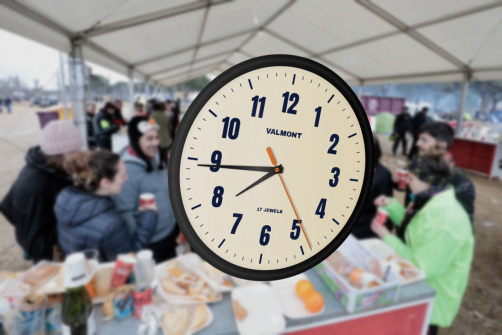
{"hour": 7, "minute": 44, "second": 24}
